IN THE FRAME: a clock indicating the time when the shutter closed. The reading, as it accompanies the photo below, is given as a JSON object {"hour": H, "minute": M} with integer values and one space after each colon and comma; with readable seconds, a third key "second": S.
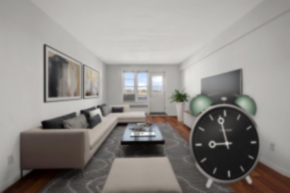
{"hour": 8, "minute": 58}
